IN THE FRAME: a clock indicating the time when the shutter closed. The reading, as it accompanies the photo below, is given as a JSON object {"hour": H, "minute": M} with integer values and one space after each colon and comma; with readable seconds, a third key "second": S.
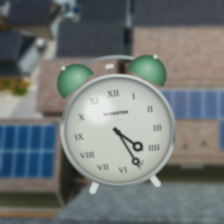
{"hour": 4, "minute": 26}
